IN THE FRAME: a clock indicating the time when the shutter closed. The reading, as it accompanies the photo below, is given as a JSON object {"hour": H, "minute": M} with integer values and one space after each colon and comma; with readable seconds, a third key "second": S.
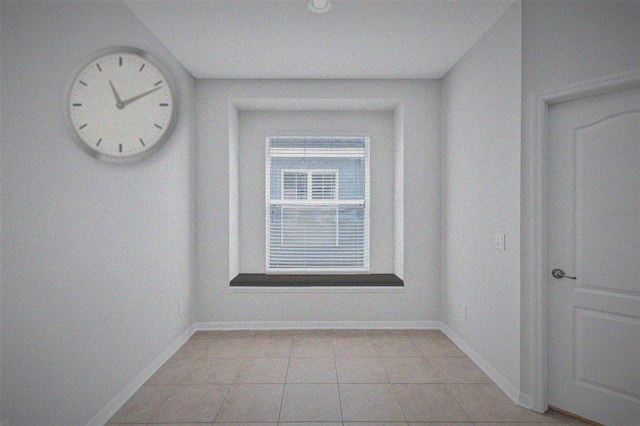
{"hour": 11, "minute": 11}
